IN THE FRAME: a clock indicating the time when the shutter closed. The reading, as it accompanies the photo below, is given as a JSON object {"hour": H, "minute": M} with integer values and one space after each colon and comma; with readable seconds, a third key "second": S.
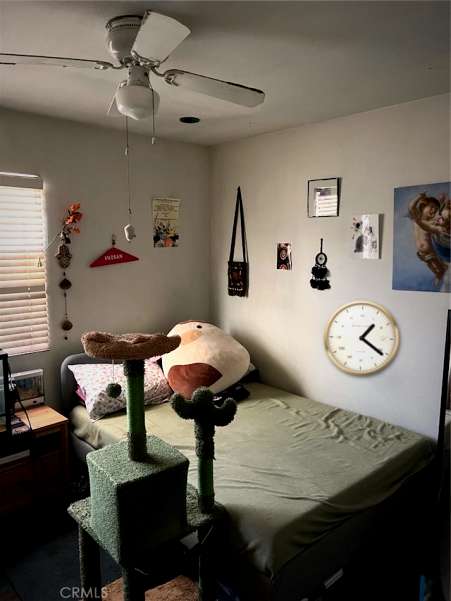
{"hour": 1, "minute": 21}
